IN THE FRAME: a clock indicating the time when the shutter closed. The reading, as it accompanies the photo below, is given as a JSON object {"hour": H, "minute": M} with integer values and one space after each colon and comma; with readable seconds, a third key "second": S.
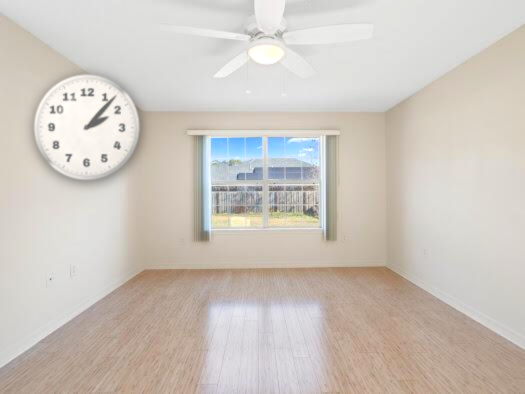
{"hour": 2, "minute": 7}
